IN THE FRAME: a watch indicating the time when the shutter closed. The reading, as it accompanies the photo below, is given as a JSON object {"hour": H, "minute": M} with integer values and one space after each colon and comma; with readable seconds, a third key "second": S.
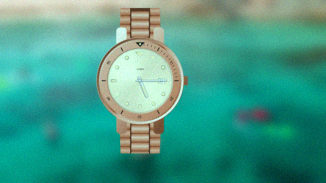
{"hour": 5, "minute": 15}
